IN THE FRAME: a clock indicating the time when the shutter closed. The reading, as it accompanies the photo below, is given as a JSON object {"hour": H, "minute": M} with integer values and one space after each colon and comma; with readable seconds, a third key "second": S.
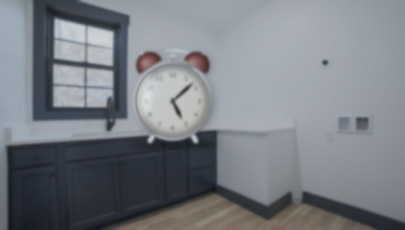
{"hour": 5, "minute": 8}
